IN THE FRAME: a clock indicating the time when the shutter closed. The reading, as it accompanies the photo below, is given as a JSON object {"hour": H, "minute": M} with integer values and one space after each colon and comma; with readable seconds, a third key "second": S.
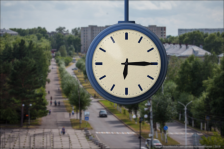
{"hour": 6, "minute": 15}
